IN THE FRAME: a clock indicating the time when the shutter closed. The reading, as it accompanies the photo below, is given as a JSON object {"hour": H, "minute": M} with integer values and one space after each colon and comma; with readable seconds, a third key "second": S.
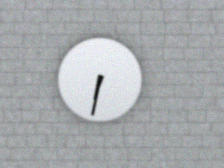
{"hour": 6, "minute": 32}
